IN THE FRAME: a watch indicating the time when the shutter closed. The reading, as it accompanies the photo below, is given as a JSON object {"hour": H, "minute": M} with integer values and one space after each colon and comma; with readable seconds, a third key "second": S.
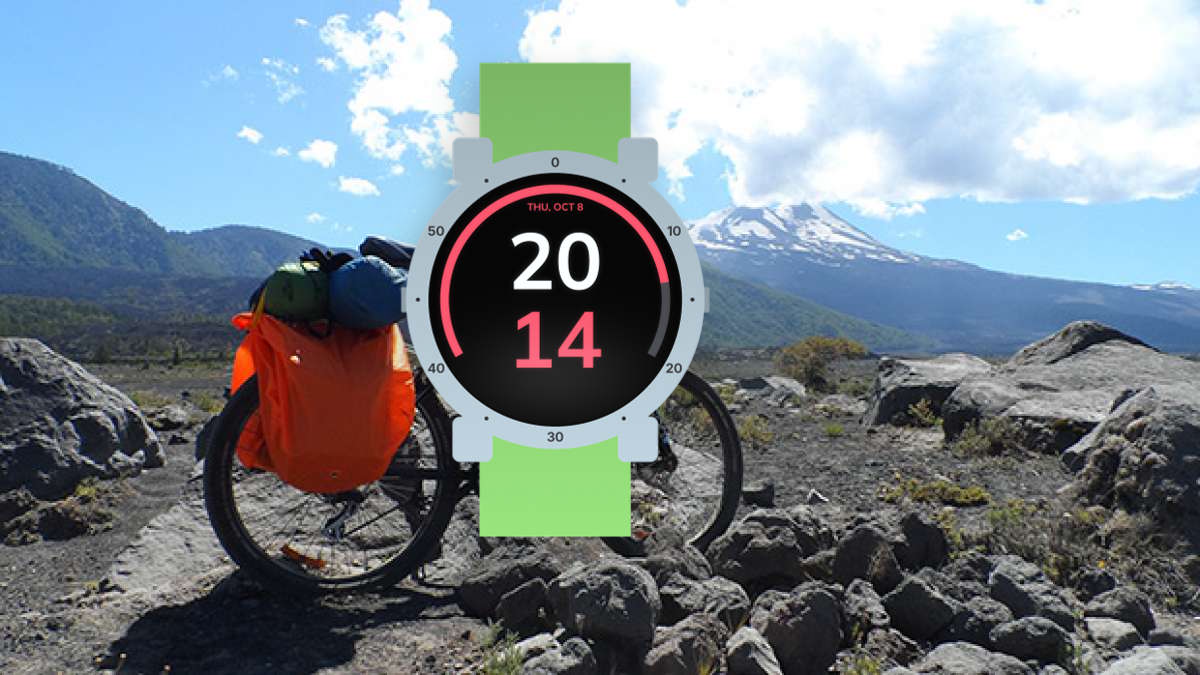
{"hour": 20, "minute": 14}
